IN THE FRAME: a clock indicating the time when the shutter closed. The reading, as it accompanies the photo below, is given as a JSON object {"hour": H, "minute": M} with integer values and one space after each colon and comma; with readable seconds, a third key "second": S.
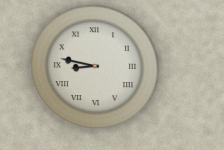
{"hour": 8, "minute": 47}
